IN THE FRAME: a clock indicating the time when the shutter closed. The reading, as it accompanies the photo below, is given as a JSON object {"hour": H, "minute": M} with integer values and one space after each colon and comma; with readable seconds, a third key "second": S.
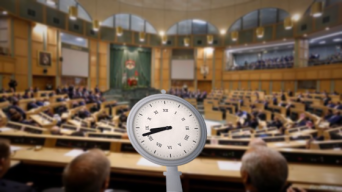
{"hour": 8, "minute": 42}
